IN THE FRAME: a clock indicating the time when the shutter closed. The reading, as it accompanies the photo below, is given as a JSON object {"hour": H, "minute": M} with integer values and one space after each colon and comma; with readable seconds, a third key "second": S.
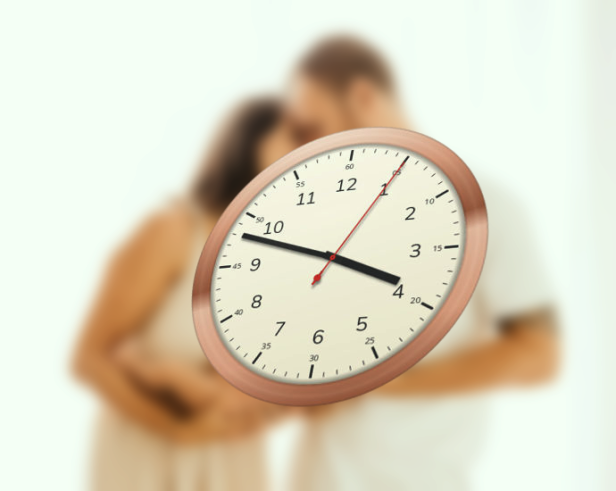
{"hour": 3, "minute": 48, "second": 5}
